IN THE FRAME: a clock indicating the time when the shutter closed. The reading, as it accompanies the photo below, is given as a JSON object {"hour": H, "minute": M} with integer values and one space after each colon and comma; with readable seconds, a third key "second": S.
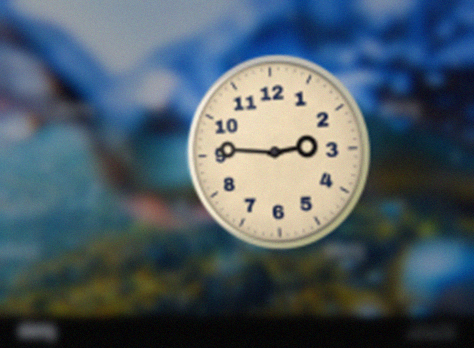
{"hour": 2, "minute": 46}
